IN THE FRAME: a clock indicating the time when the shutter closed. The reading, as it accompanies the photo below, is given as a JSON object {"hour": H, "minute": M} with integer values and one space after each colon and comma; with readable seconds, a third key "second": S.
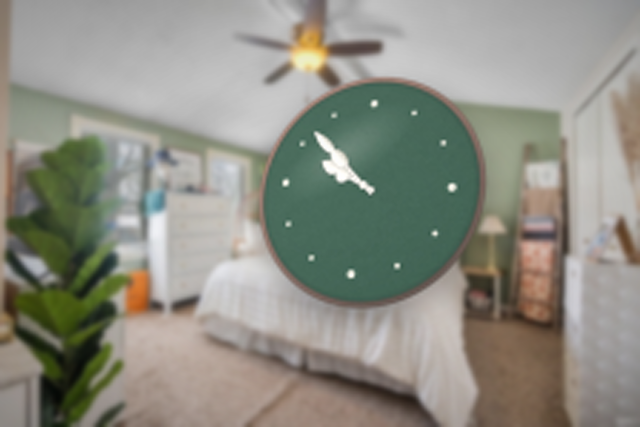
{"hour": 9, "minute": 52}
